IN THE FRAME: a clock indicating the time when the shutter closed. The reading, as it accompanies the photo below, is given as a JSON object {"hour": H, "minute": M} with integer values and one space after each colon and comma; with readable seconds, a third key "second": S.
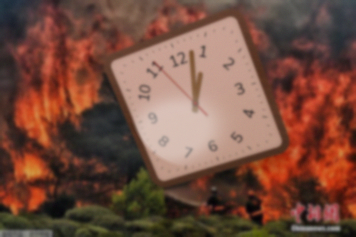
{"hour": 1, "minute": 2, "second": 56}
